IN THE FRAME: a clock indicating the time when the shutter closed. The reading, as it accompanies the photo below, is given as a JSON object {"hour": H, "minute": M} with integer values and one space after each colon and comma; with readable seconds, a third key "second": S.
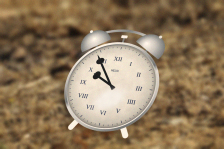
{"hour": 9, "minute": 54}
